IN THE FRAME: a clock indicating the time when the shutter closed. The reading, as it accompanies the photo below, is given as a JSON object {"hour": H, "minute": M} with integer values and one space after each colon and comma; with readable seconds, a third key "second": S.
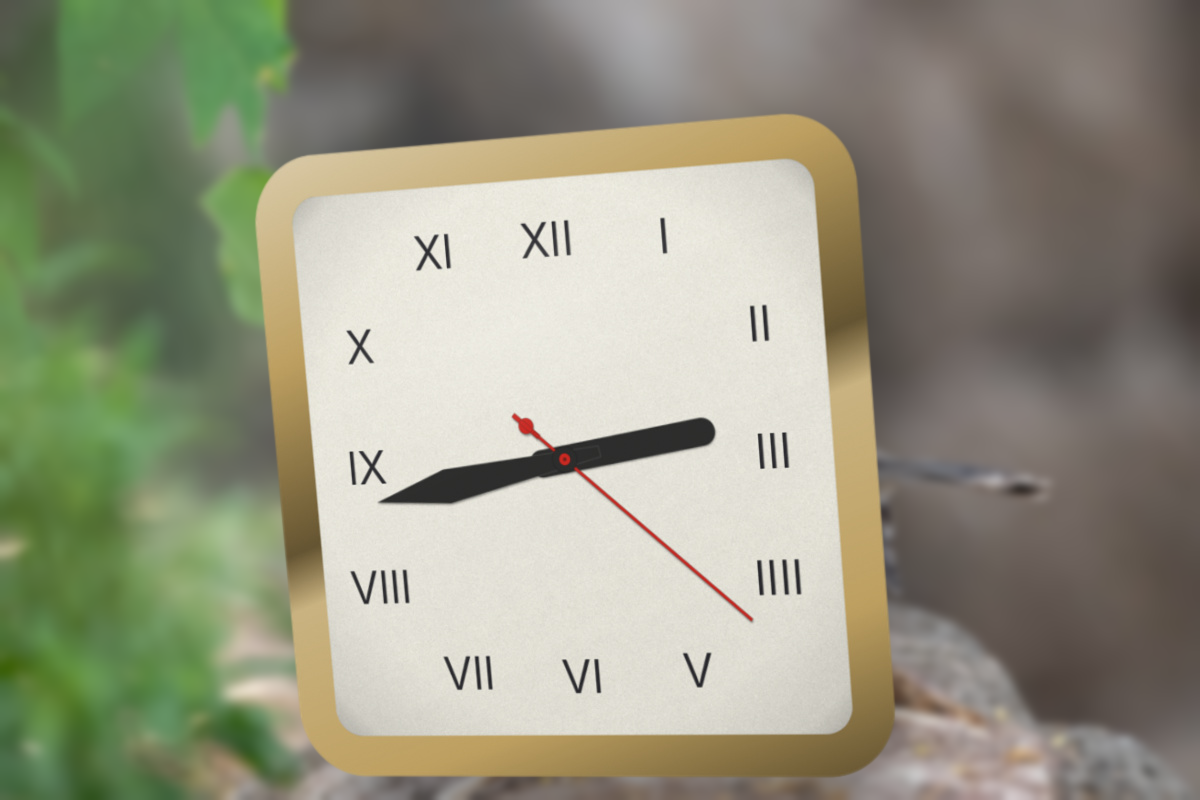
{"hour": 2, "minute": 43, "second": 22}
